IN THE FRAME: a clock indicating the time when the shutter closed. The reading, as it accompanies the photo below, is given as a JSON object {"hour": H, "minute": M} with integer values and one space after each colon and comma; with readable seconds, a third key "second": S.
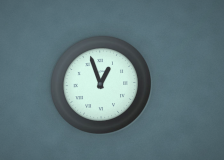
{"hour": 12, "minute": 57}
